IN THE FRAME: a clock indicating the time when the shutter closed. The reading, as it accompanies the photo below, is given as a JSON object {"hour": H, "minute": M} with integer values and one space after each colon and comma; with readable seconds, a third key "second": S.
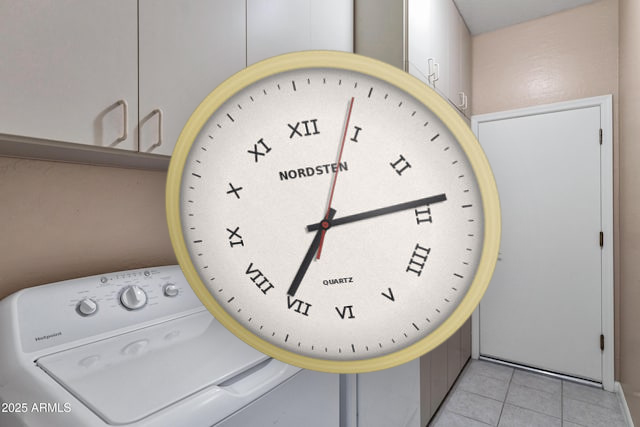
{"hour": 7, "minute": 14, "second": 4}
